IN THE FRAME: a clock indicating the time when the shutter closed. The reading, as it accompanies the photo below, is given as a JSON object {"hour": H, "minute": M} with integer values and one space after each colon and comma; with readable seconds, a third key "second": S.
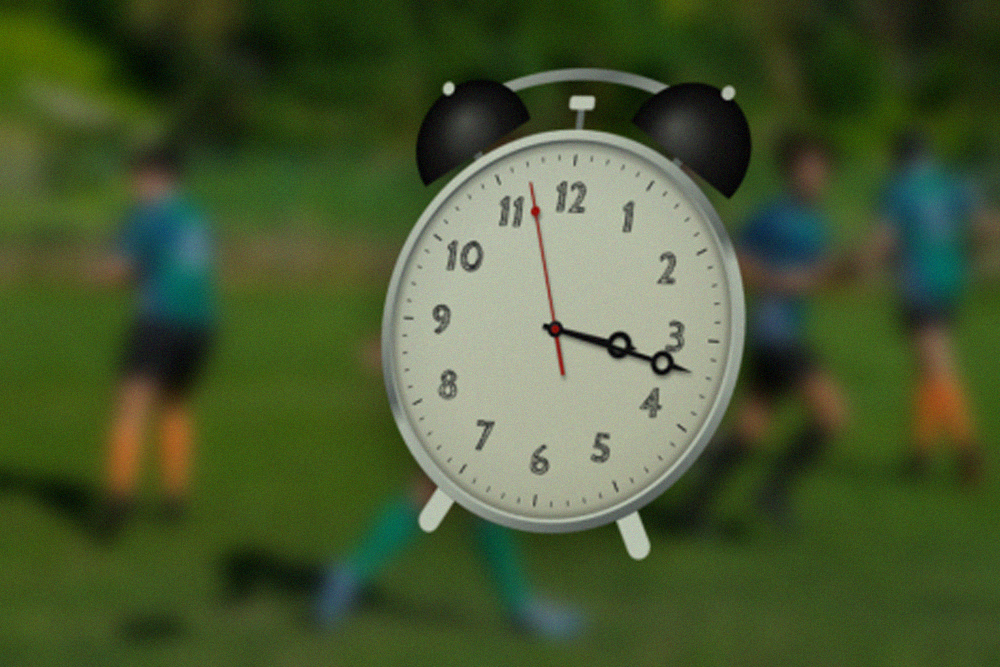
{"hour": 3, "minute": 16, "second": 57}
